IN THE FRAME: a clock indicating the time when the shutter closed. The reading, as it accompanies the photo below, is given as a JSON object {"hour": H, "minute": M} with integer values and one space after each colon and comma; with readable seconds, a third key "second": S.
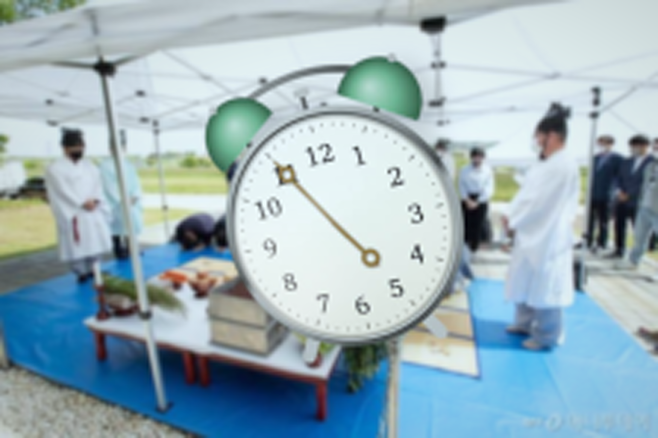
{"hour": 4, "minute": 55}
